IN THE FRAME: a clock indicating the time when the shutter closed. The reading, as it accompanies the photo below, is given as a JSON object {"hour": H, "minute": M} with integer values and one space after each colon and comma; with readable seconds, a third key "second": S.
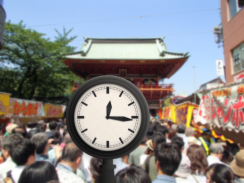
{"hour": 12, "minute": 16}
